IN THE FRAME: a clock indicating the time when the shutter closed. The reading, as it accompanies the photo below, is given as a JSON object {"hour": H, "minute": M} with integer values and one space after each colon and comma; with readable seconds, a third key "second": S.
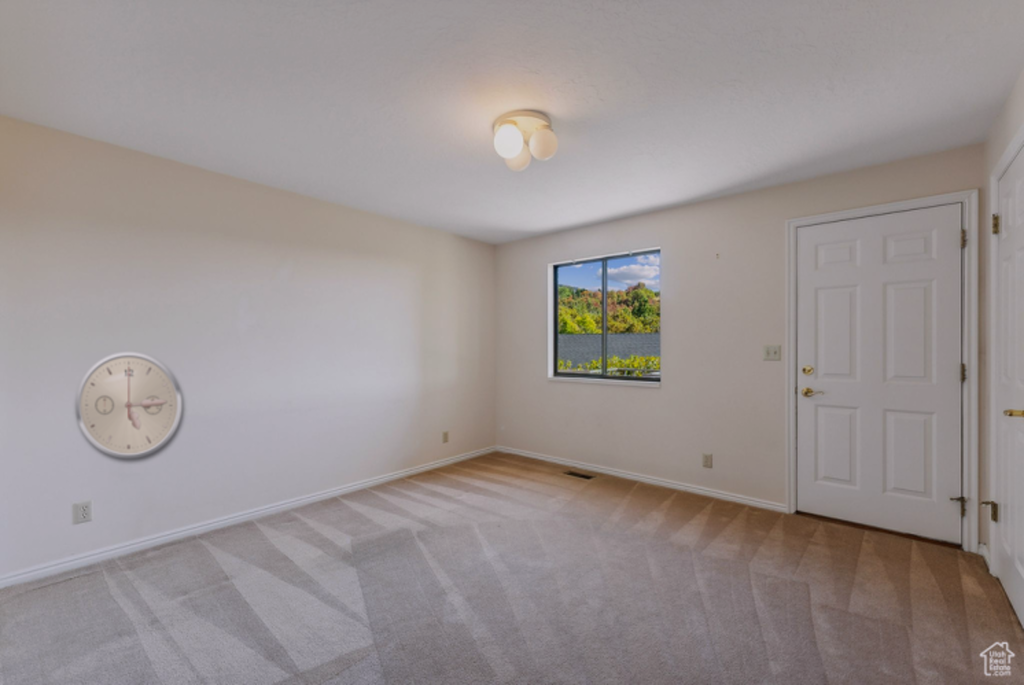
{"hour": 5, "minute": 14}
